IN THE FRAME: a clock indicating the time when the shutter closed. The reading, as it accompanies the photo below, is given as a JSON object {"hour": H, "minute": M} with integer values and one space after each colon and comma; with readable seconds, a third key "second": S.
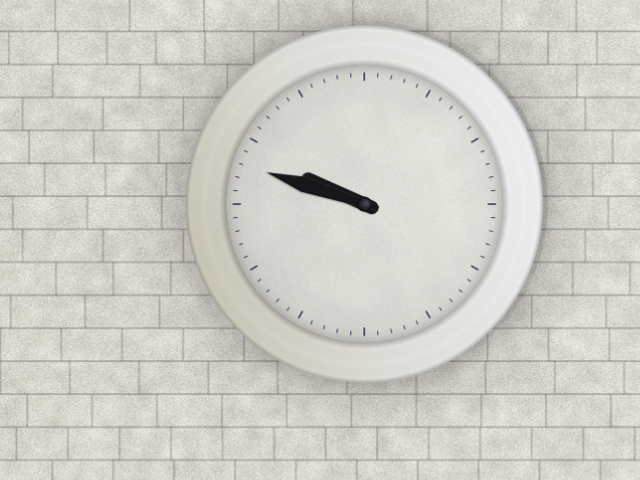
{"hour": 9, "minute": 48}
